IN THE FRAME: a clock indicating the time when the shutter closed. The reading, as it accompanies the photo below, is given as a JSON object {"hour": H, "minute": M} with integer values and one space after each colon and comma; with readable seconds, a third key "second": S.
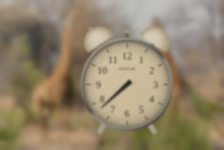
{"hour": 7, "minute": 38}
